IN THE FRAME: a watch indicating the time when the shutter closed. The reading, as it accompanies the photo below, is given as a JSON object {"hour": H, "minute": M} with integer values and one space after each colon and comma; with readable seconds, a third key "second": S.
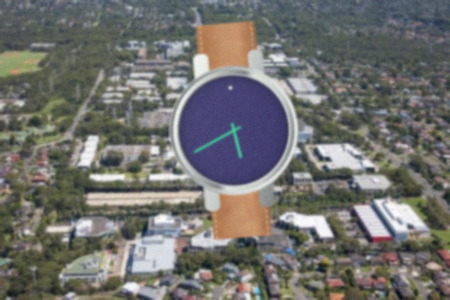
{"hour": 5, "minute": 41}
